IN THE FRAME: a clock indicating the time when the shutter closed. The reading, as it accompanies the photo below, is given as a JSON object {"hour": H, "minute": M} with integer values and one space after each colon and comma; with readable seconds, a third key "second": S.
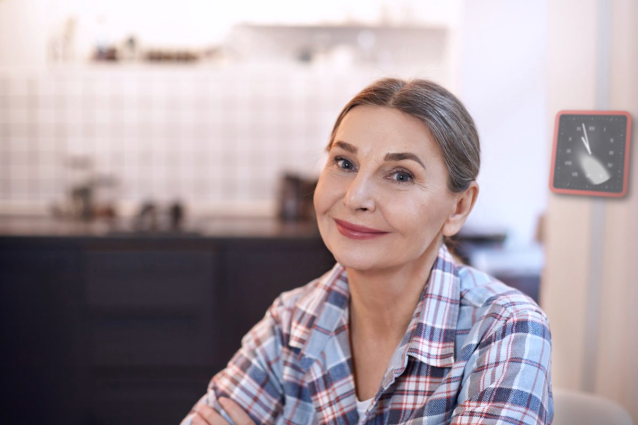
{"hour": 10, "minute": 57}
